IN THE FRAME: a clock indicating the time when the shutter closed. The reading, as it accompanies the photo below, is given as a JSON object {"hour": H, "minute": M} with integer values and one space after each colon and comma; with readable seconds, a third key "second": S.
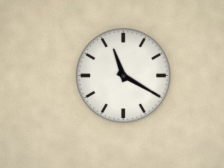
{"hour": 11, "minute": 20}
